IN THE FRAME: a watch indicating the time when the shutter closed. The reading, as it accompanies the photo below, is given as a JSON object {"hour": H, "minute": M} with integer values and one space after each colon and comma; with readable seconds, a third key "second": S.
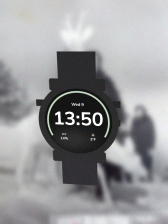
{"hour": 13, "minute": 50}
